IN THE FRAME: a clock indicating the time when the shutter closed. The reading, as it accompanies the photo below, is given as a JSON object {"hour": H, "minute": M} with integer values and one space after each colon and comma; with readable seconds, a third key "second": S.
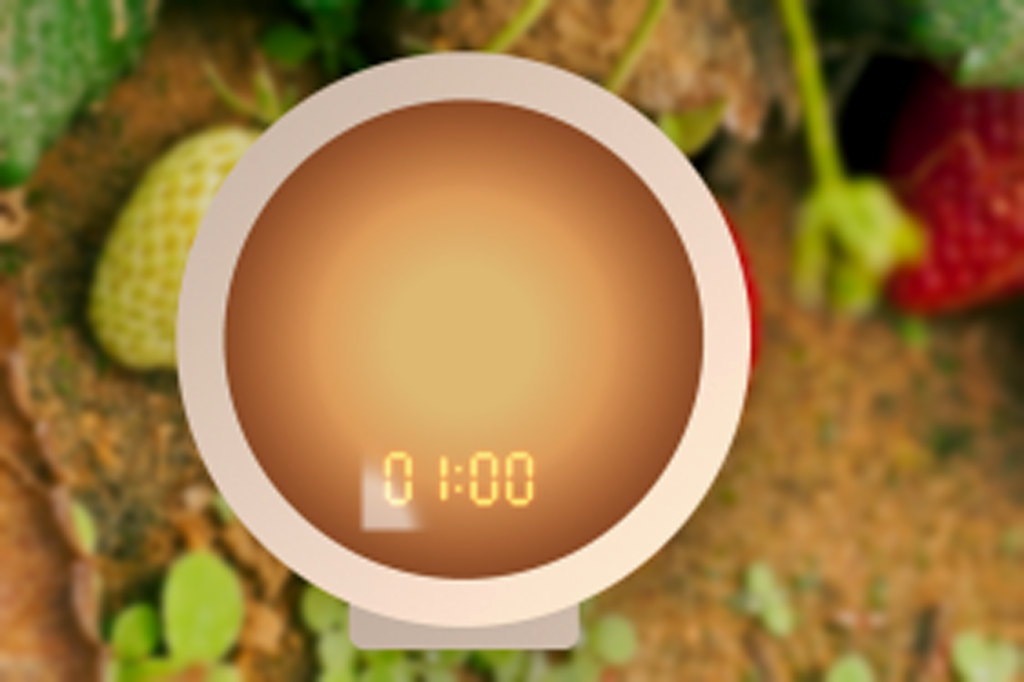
{"hour": 1, "minute": 0}
